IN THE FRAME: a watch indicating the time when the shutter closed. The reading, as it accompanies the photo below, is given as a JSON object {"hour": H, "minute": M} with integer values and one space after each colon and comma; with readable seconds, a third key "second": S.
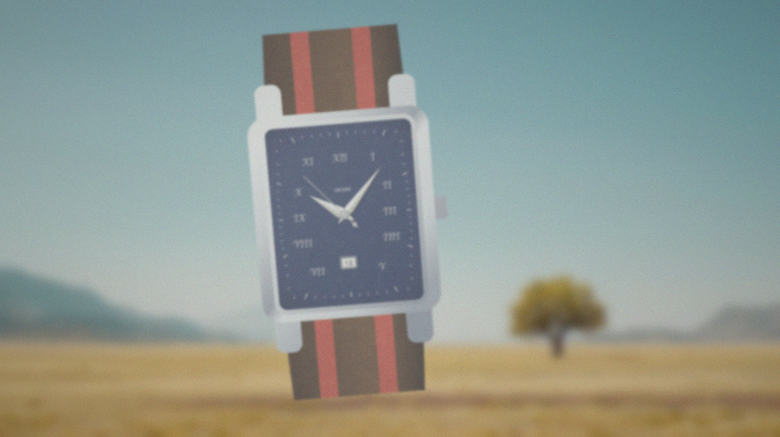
{"hour": 10, "minute": 6, "second": 53}
